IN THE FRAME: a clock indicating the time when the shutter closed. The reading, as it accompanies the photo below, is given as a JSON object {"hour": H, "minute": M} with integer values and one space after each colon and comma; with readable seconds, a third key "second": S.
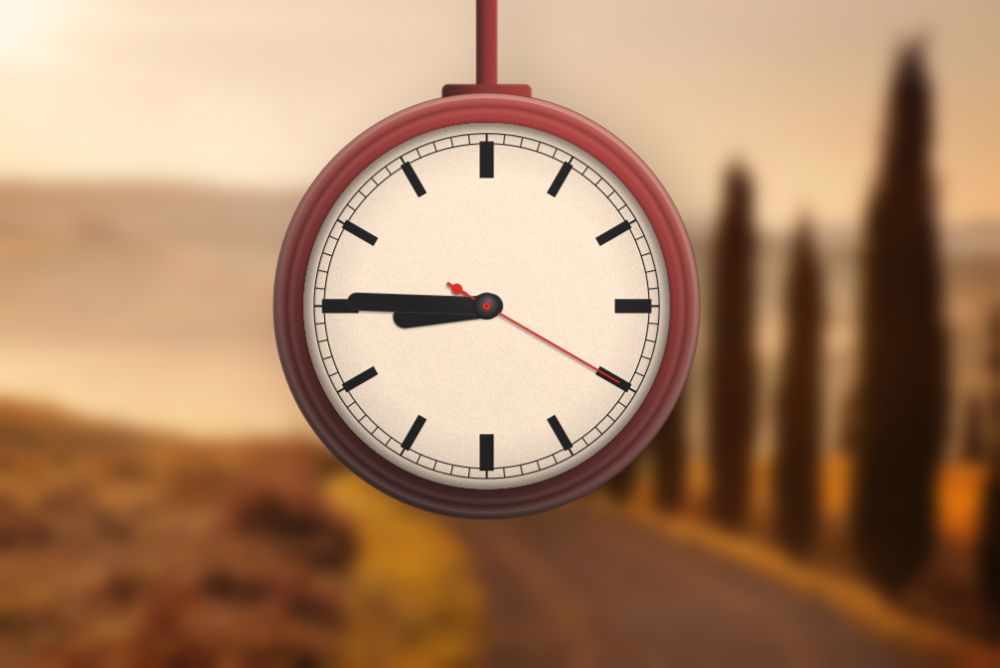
{"hour": 8, "minute": 45, "second": 20}
